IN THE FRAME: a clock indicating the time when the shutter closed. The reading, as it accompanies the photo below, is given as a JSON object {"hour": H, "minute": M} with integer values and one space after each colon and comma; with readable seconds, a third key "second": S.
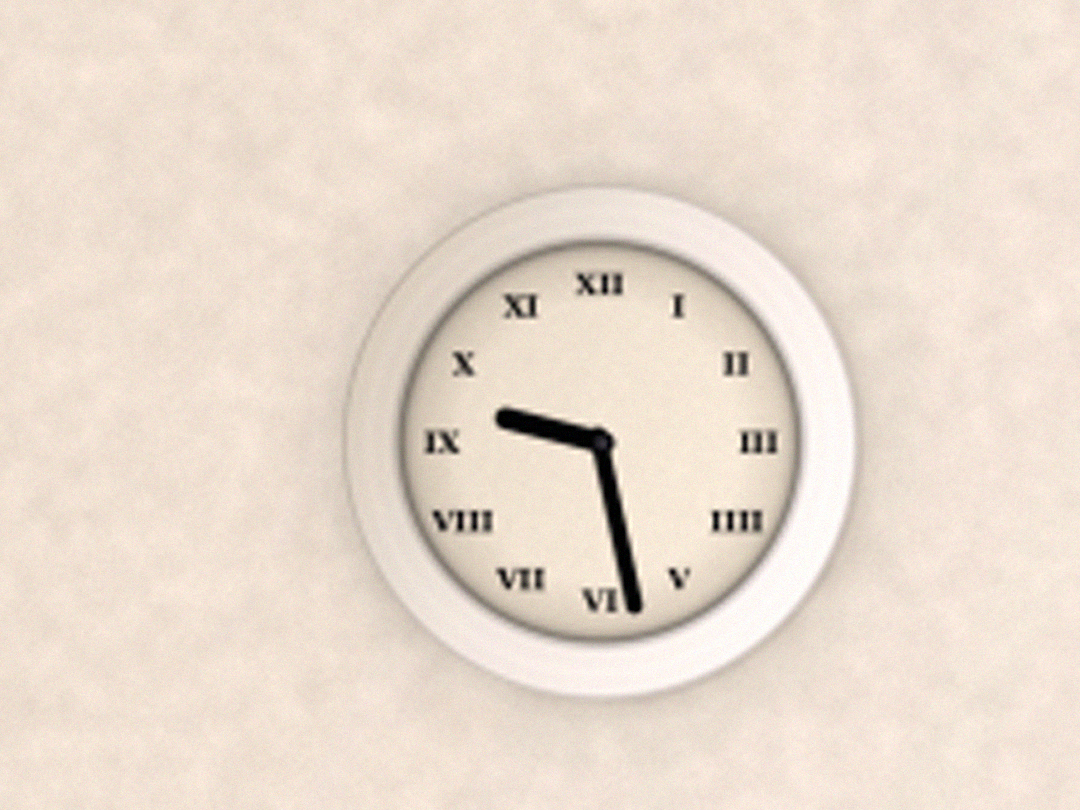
{"hour": 9, "minute": 28}
